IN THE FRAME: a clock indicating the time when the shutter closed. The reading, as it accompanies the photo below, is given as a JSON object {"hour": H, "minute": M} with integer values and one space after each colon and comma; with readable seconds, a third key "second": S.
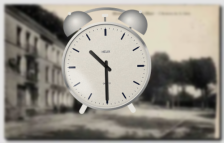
{"hour": 10, "minute": 30}
